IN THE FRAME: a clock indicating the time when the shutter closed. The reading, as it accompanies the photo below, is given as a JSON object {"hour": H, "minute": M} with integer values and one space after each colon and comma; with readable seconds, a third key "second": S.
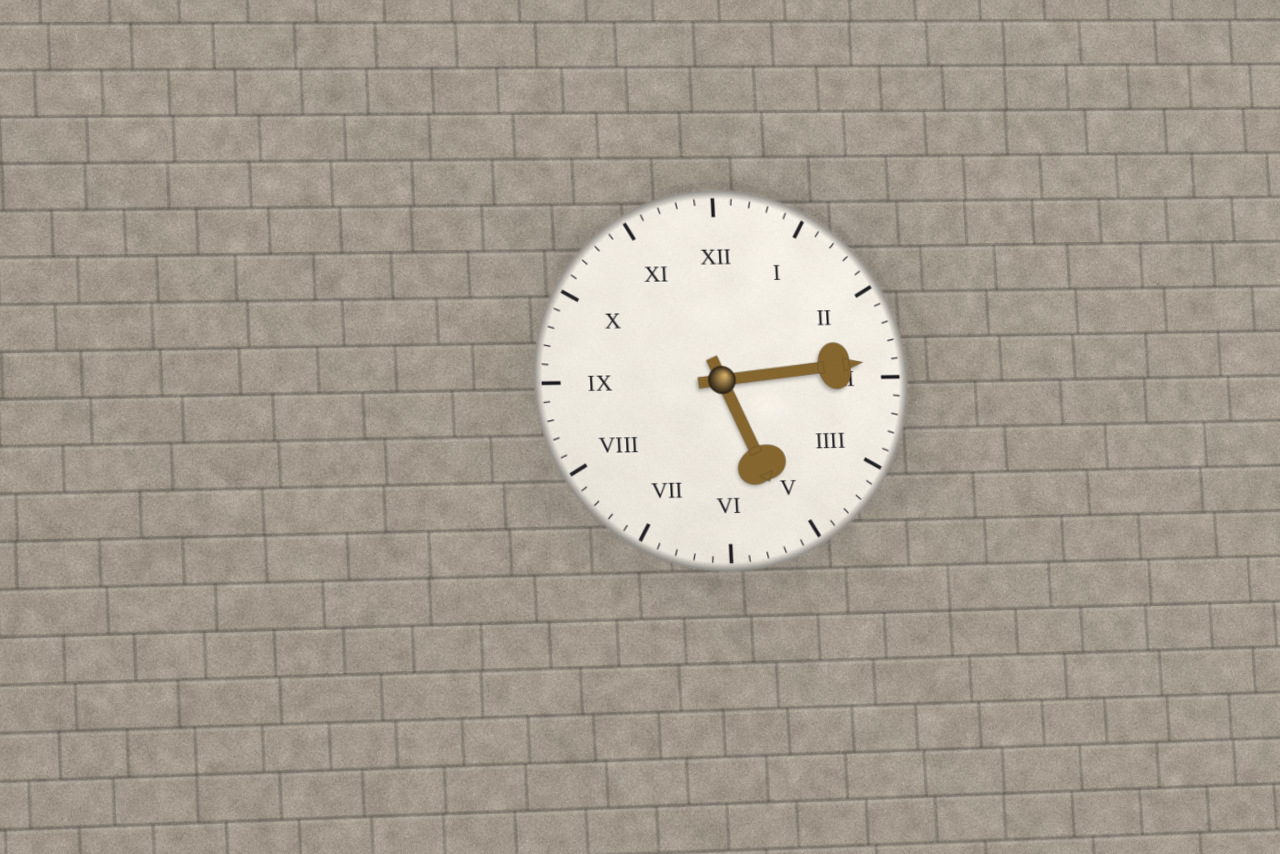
{"hour": 5, "minute": 14}
